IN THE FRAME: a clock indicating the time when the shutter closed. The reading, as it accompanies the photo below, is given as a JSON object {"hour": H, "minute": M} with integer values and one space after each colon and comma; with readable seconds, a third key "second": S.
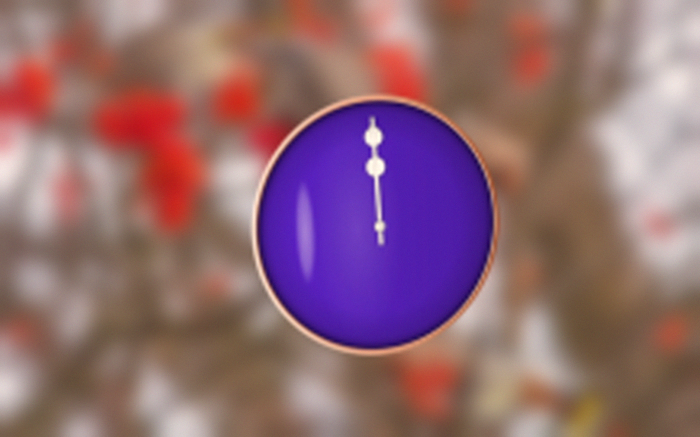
{"hour": 12, "minute": 0}
